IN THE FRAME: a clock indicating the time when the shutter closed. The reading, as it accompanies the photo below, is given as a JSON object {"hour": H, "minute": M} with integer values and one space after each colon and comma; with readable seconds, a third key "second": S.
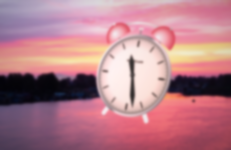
{"hour": 11, "minute": 28}
